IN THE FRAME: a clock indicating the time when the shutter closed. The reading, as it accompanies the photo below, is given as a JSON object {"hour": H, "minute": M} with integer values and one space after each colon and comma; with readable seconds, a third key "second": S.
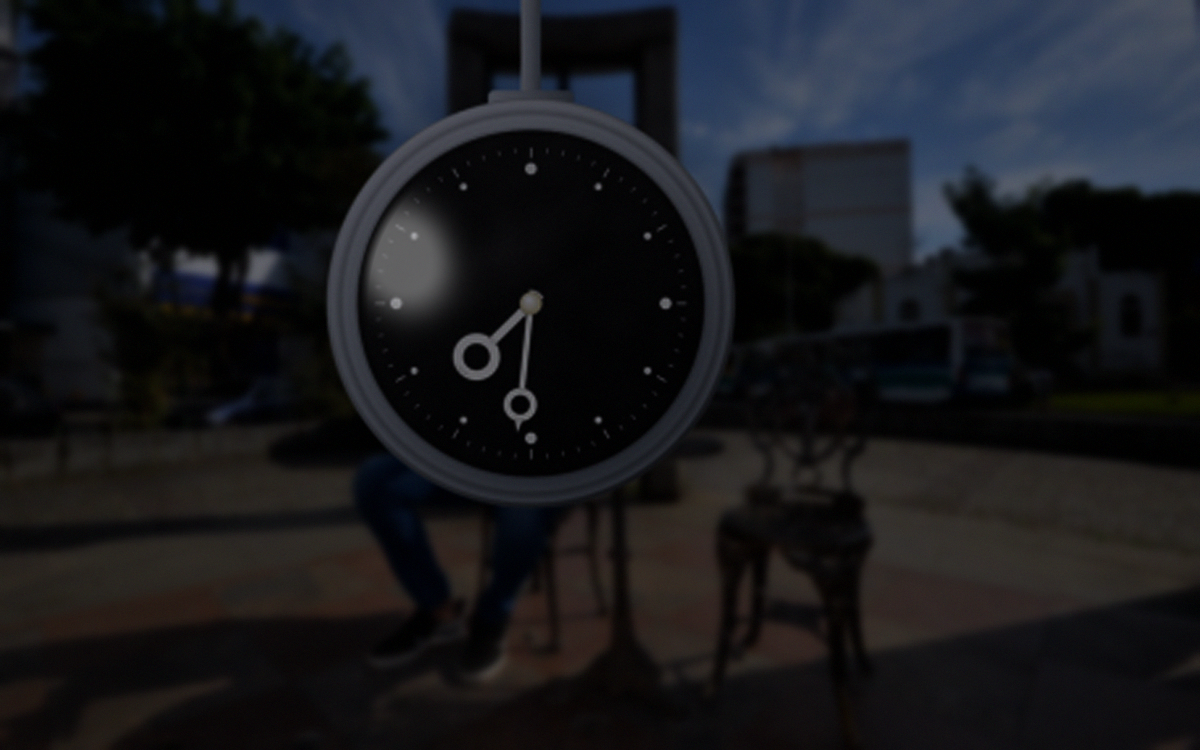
{"hour": 7, "minute": 31}
